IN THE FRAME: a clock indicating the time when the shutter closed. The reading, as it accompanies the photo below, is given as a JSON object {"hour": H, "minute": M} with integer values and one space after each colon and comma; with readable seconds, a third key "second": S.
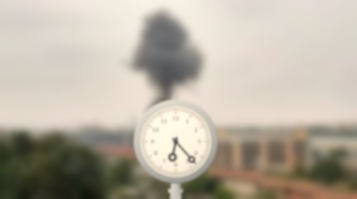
{"hour": 6, "minute": 23}
